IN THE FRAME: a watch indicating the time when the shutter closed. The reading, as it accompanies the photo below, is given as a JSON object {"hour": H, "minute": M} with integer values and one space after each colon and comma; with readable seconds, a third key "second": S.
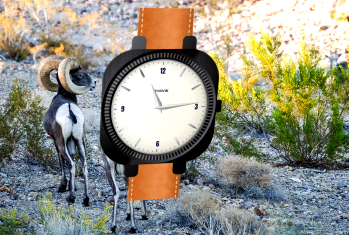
{"hour": 11, "minute": 14}
